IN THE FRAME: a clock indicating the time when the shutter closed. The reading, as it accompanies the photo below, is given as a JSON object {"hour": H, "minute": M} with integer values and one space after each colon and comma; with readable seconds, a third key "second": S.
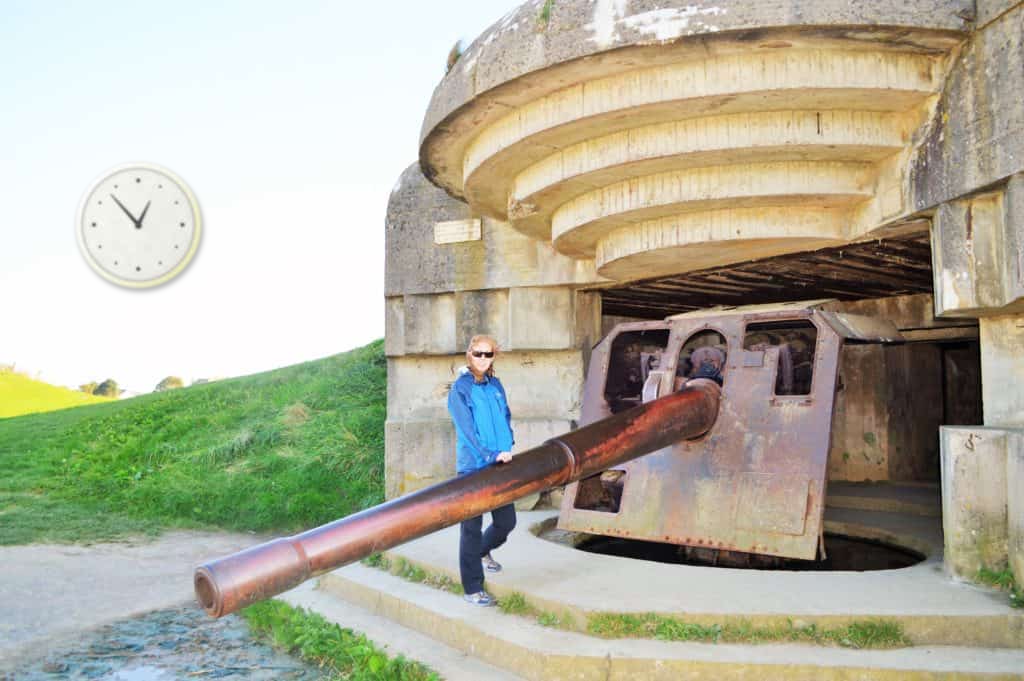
{"hour": 12, "minute": 53}
